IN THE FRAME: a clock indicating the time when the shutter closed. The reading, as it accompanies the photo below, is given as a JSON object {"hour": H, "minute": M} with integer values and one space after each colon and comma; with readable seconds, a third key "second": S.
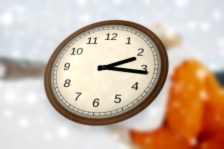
{"hour": 2, "minute": 16}
